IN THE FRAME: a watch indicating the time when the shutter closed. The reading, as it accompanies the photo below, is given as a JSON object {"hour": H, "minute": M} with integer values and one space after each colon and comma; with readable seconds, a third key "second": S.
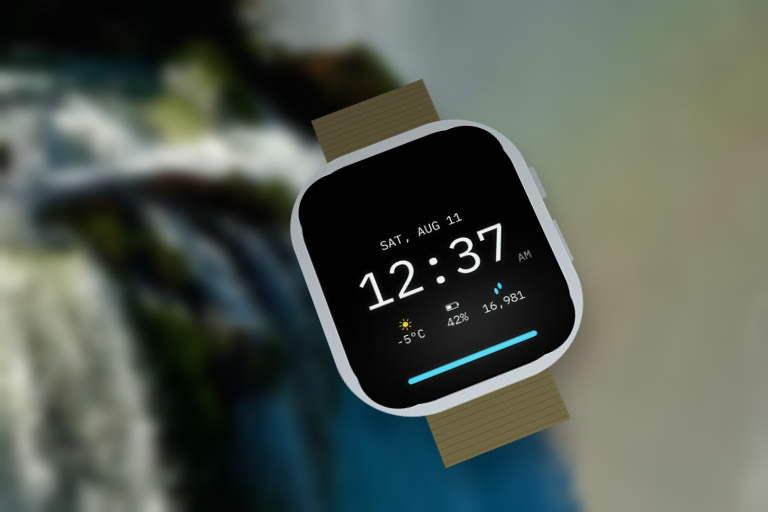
{"hour": 12, "minute": 37}
